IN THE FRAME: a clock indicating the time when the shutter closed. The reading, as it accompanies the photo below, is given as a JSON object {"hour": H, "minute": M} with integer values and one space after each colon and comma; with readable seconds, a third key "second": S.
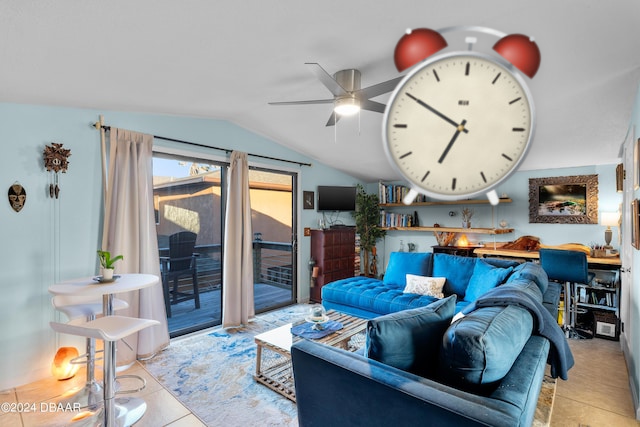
{"hour": 6, "minute": 50}
